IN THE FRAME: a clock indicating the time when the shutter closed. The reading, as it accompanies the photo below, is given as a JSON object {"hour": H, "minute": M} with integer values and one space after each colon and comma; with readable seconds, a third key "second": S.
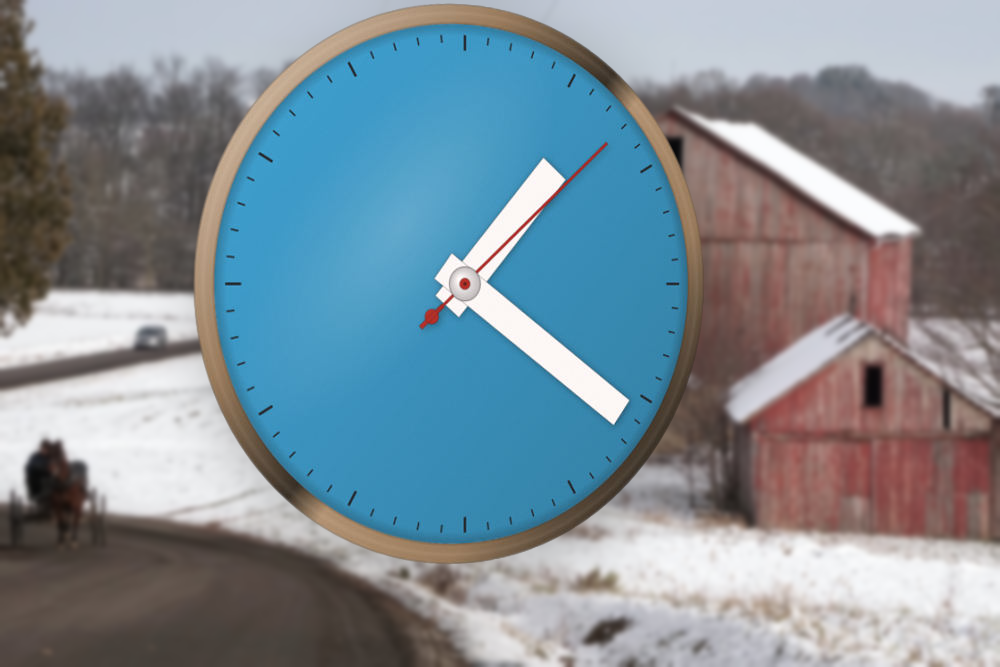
{"hour": 1, "minute": 21, "second": 8}
